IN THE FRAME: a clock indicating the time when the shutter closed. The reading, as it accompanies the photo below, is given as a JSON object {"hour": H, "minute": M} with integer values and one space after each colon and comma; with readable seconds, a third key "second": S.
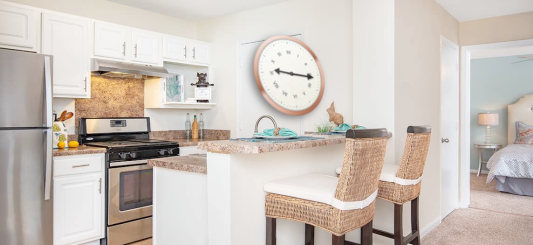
{"hour": 9, "minute": 16}
